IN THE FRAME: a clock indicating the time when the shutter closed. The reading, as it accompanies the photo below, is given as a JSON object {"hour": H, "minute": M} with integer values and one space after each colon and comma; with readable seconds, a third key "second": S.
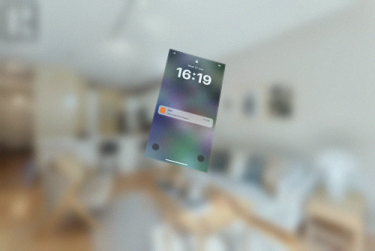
{"hour": 16, "minute": 19}
